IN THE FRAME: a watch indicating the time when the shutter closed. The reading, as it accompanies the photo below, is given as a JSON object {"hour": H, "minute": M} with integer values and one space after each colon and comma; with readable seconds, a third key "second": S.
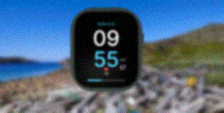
{"hour": 9, "minute": 55}
